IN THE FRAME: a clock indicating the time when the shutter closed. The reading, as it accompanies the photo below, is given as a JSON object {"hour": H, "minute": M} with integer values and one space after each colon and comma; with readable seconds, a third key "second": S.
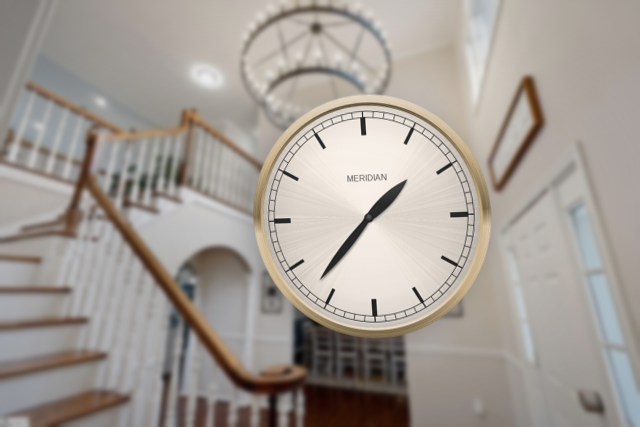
{"hour": 1, "minute": 37}
